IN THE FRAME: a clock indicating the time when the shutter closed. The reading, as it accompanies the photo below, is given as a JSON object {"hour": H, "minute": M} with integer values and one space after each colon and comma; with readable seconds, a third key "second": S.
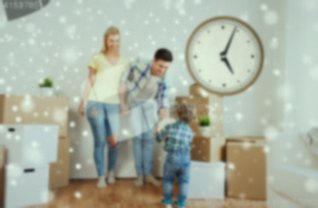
{"hour": 5, "minute": 4}
